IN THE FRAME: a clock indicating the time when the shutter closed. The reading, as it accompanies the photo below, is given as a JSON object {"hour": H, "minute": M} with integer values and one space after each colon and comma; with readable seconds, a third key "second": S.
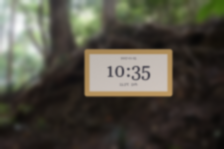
{"hour": 10, "minute": 35}
